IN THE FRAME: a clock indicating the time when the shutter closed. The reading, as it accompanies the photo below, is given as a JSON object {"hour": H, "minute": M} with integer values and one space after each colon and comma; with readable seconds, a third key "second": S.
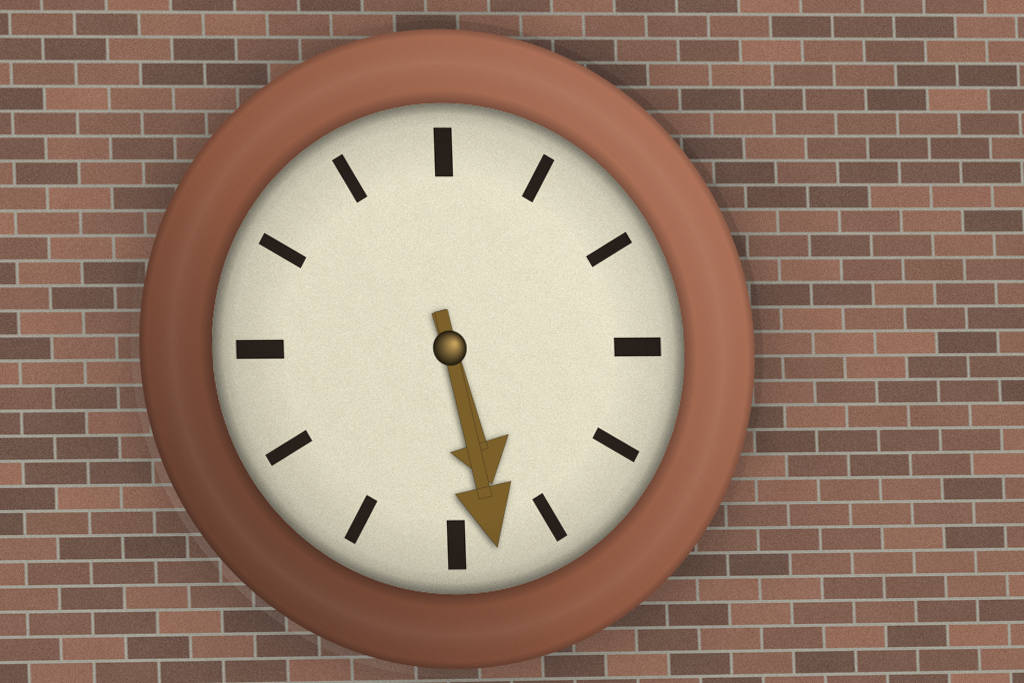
{"hour": 5, "minute": 28}
